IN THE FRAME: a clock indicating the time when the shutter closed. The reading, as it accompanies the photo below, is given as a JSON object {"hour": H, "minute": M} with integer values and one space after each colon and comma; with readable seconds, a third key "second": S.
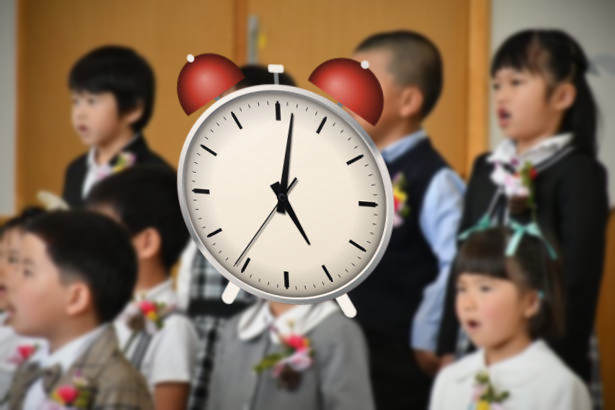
{"hour": 5, "minute": 1, "second": 36}
